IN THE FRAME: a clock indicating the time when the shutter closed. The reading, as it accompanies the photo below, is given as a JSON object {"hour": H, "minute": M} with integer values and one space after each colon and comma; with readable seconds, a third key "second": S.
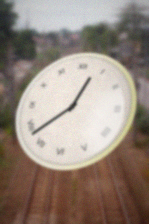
{"hour": 12, "minute": 38}
